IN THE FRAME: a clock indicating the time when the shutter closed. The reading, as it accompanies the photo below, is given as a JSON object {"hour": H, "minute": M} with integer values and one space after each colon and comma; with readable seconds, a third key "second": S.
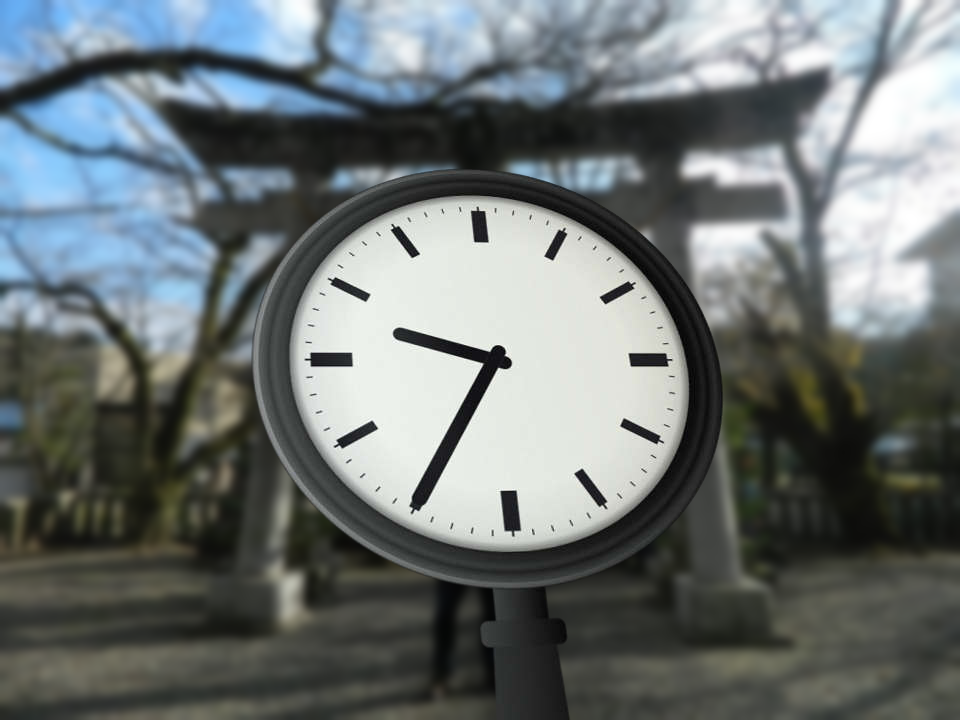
{"hour": 9, "minute": 35}
